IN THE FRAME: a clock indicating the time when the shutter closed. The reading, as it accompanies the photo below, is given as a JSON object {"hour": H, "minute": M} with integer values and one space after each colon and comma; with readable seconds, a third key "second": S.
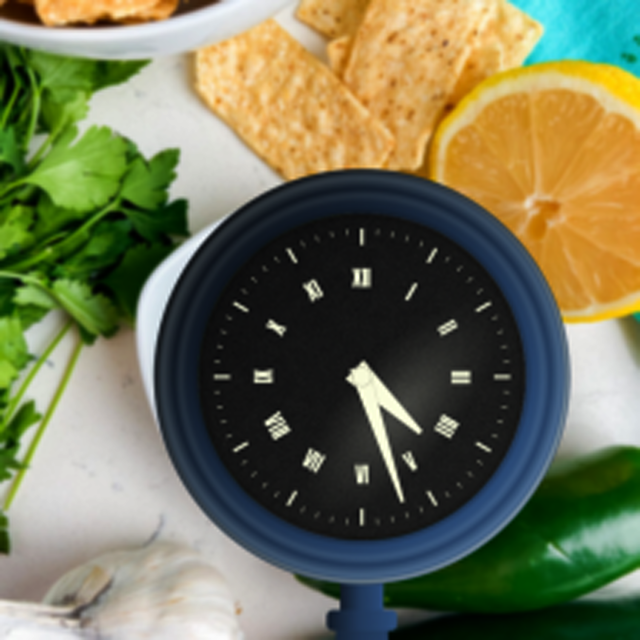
{"hour": 4, "minute": 27}
